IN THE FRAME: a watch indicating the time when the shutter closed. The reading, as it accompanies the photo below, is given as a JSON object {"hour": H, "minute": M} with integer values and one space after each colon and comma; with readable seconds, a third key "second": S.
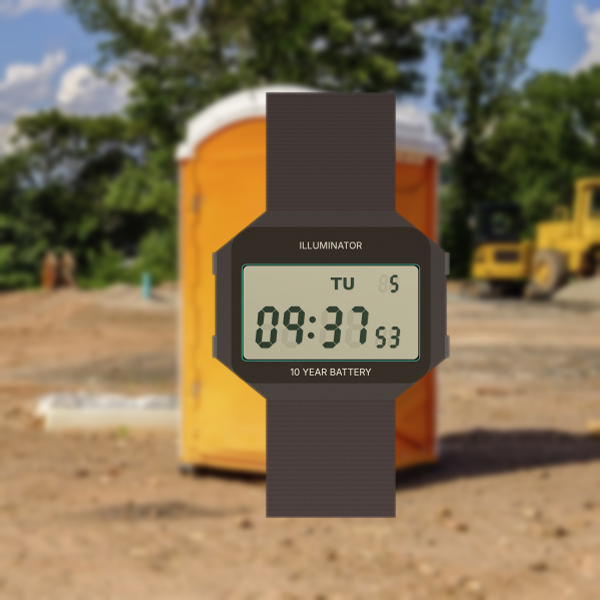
{"hour": 9, "minute": 37, "second": 53}
